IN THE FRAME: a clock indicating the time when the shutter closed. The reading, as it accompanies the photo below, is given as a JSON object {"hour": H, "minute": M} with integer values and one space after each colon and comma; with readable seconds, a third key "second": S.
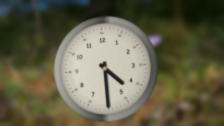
{"hour": 4, "minute": 30}
